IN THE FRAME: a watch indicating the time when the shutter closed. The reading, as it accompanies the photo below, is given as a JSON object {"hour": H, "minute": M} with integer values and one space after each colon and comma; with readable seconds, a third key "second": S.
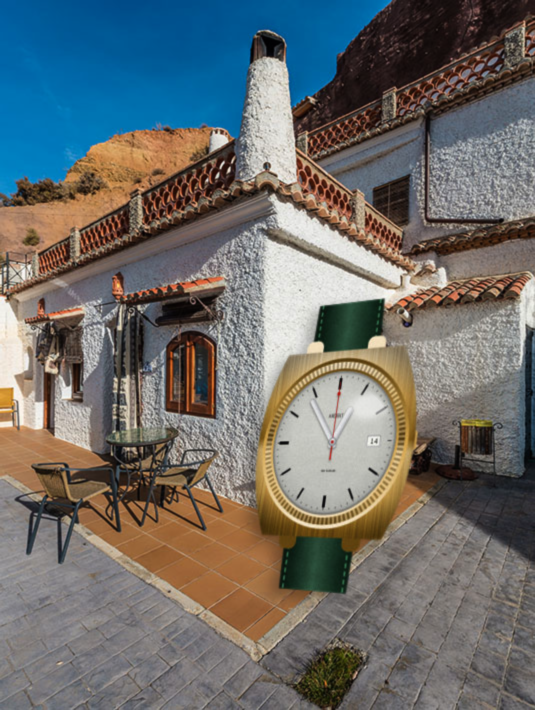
{"hour": 12, "minute": 54, "second": 0}
